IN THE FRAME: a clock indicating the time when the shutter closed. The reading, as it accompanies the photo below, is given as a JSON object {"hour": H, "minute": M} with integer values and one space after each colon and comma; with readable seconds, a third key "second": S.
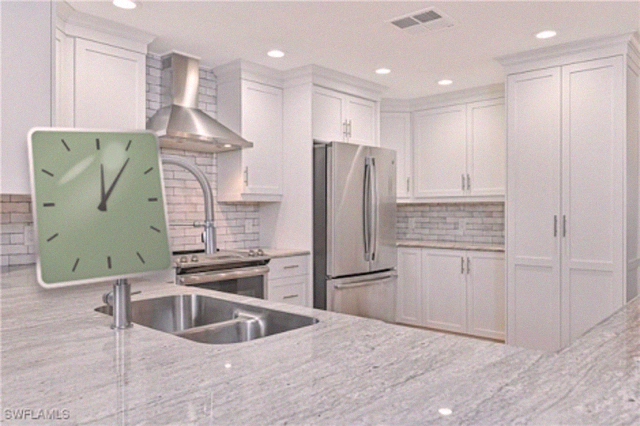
{"hour": 12, "minute": 6}
